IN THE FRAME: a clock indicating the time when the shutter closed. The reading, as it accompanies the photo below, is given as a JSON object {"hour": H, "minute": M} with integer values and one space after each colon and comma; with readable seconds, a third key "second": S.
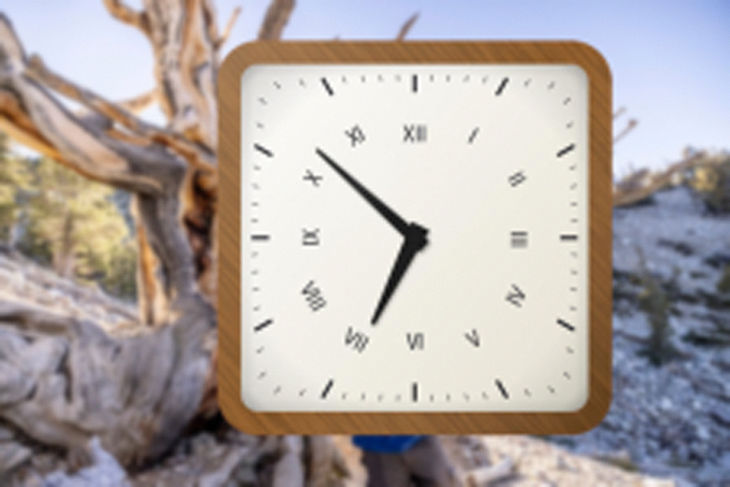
{"hour": 6, "minute": 52}
